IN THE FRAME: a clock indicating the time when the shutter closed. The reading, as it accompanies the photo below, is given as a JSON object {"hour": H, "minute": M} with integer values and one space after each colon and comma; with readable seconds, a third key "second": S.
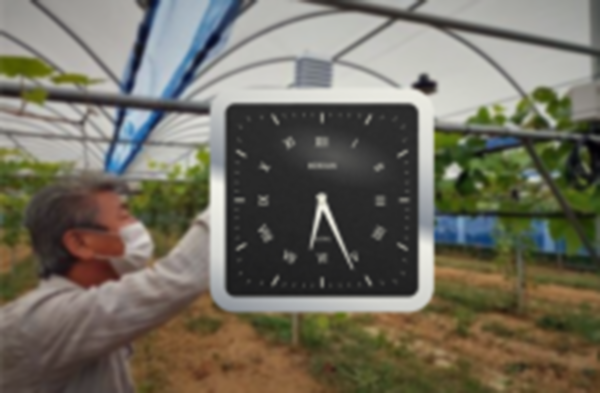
{"hour": 6, "minute": 26}
